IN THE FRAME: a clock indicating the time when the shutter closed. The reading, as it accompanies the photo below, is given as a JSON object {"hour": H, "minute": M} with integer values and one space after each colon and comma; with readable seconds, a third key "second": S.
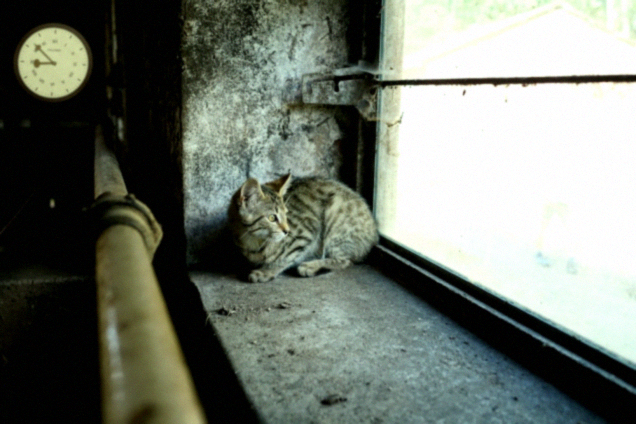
{"hour": 8, "minute": 52}
